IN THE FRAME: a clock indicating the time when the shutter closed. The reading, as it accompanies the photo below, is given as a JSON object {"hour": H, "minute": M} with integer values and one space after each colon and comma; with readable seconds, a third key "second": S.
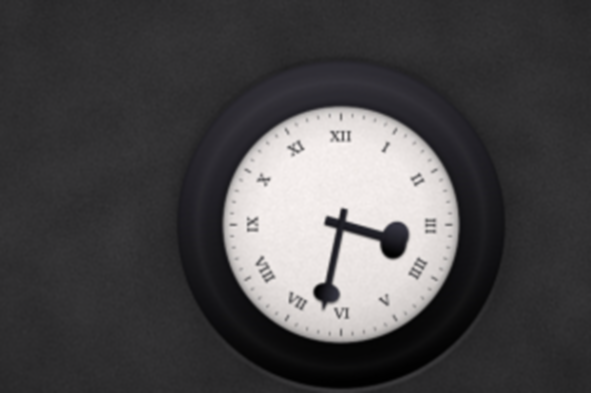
{"hour": 3, "minute": 32}
